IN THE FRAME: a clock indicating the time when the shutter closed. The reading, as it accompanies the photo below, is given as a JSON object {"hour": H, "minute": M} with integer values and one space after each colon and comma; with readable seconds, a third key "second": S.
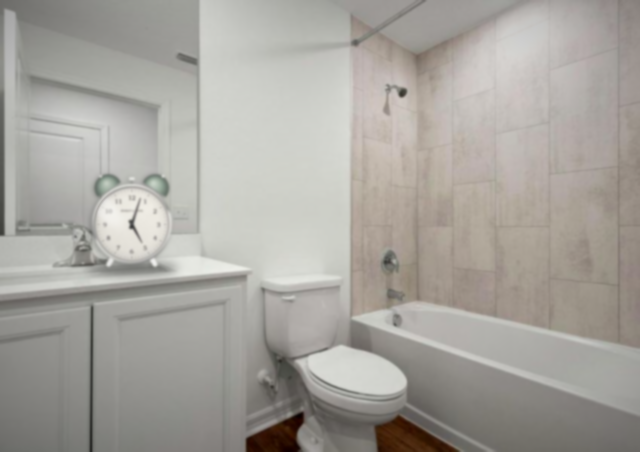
{"hour": 5, "minute": 3}
